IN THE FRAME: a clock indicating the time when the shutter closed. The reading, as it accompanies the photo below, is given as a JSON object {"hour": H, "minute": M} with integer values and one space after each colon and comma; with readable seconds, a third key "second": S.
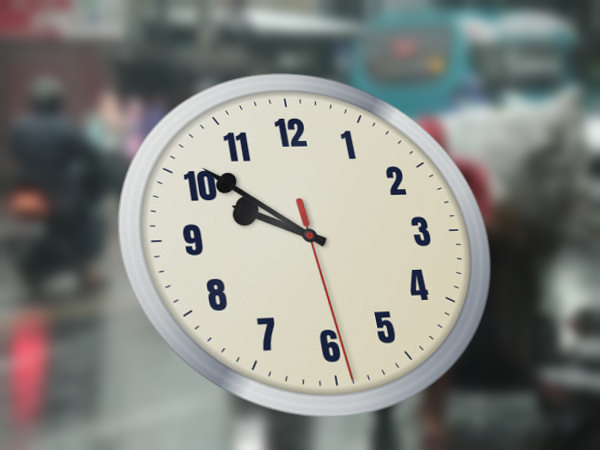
{"hour": 9, "minute": 51, "second": 29}
